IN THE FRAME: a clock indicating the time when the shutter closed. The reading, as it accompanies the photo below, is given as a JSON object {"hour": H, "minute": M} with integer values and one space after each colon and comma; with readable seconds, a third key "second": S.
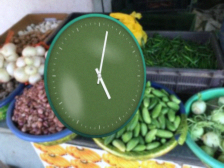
{"hour": 5, "minute": 2}
